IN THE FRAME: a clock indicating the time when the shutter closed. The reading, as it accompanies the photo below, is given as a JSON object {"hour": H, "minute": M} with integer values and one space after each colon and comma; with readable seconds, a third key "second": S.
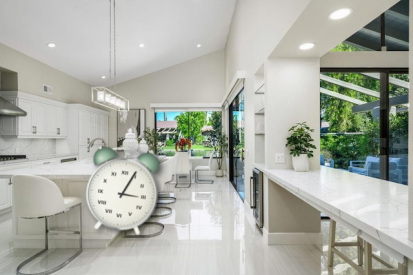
{"hour": 3, "minute": 4}
